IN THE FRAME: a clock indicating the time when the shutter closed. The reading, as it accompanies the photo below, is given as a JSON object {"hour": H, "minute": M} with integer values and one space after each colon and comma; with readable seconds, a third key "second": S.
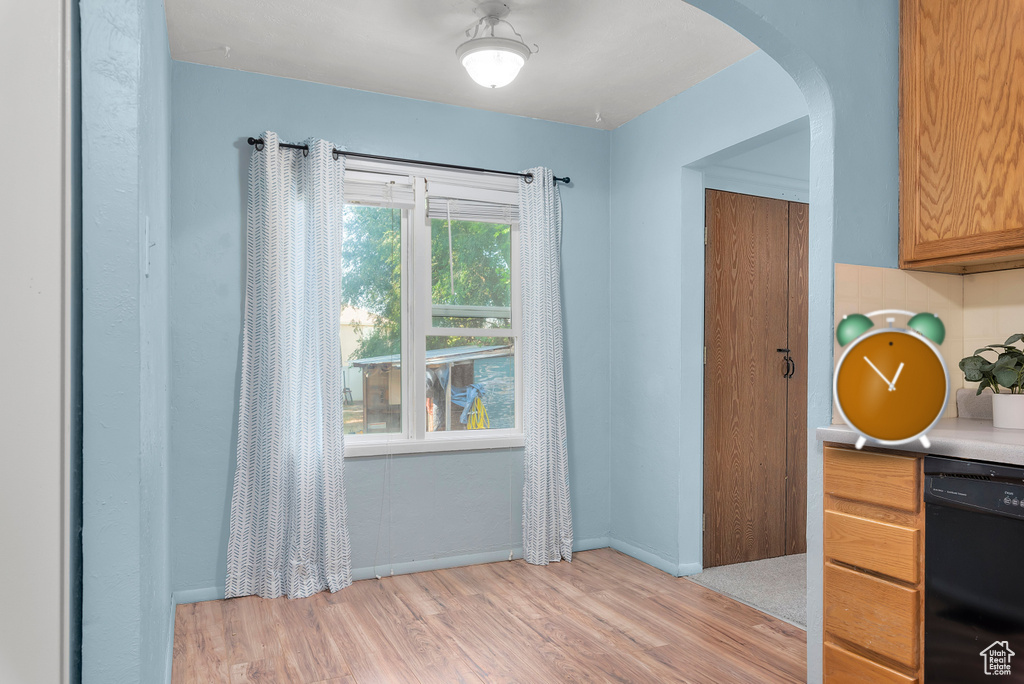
{"hour": 12, "minute": 53}
